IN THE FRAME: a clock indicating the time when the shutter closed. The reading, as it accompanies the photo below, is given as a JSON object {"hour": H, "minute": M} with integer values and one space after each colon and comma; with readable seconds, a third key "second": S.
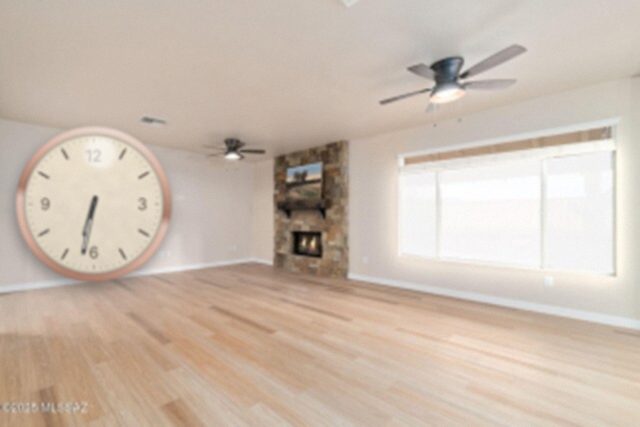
{"hour": 6, "minute": 32}
